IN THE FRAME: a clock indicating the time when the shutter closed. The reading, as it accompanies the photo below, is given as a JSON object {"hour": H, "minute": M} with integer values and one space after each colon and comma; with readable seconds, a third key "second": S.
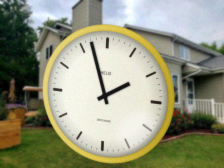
{"hour": 1, "minute": 57}
